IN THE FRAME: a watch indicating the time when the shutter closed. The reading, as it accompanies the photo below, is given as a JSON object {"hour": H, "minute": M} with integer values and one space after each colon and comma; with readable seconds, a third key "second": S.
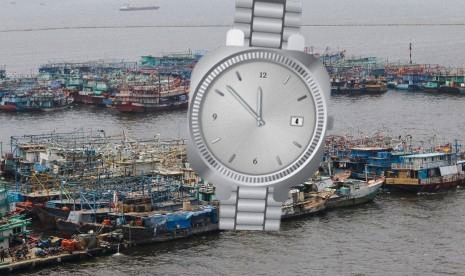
{"hour": 11, "minute": 52}
